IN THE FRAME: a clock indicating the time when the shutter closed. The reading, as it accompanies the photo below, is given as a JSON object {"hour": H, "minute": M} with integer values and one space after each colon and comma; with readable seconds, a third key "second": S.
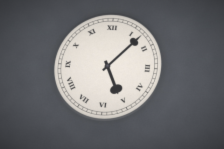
{"hour": 5, "minute": 7}
